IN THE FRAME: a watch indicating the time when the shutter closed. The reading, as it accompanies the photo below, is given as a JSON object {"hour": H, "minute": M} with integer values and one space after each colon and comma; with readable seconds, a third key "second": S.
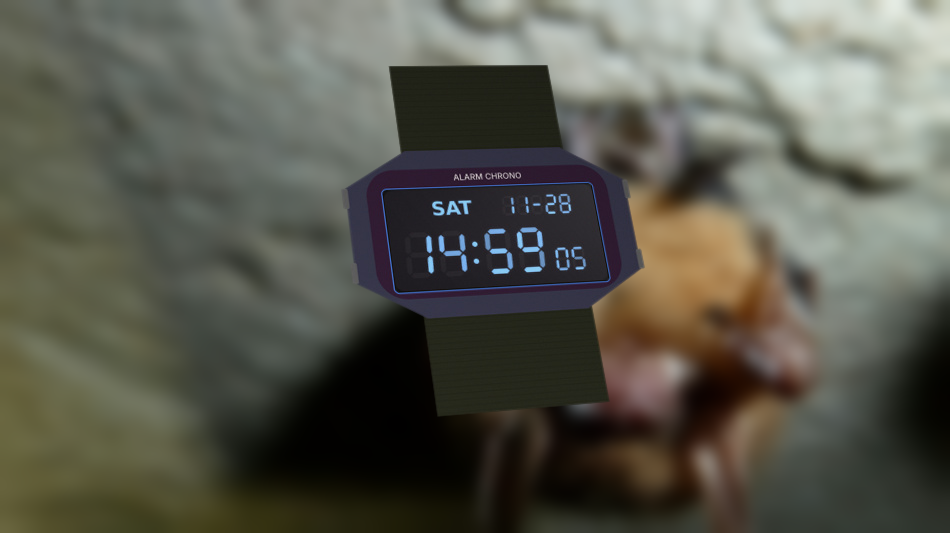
{"hour": 14, "minute": 59, "second": 5}
